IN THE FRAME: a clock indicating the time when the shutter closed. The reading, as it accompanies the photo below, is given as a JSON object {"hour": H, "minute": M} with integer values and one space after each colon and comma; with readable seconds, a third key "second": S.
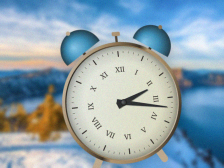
{"hour": 2, "minute": 17}
